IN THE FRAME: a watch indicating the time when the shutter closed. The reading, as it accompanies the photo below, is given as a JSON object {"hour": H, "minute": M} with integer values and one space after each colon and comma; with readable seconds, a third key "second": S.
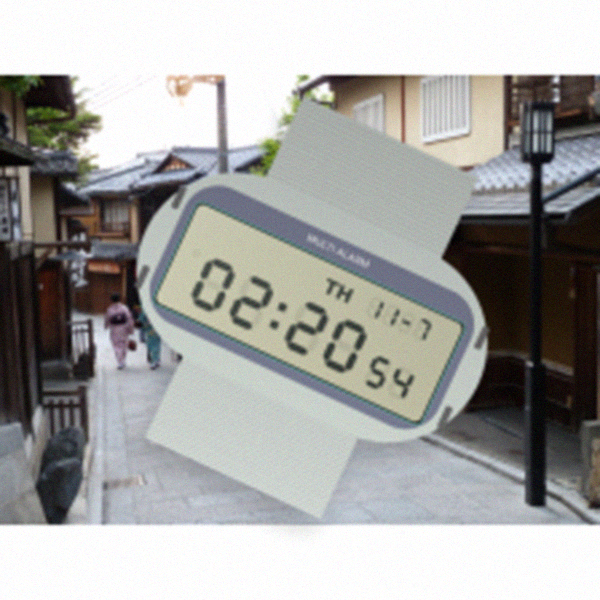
{"hour": 2, "minute": 20, "second": 54}
